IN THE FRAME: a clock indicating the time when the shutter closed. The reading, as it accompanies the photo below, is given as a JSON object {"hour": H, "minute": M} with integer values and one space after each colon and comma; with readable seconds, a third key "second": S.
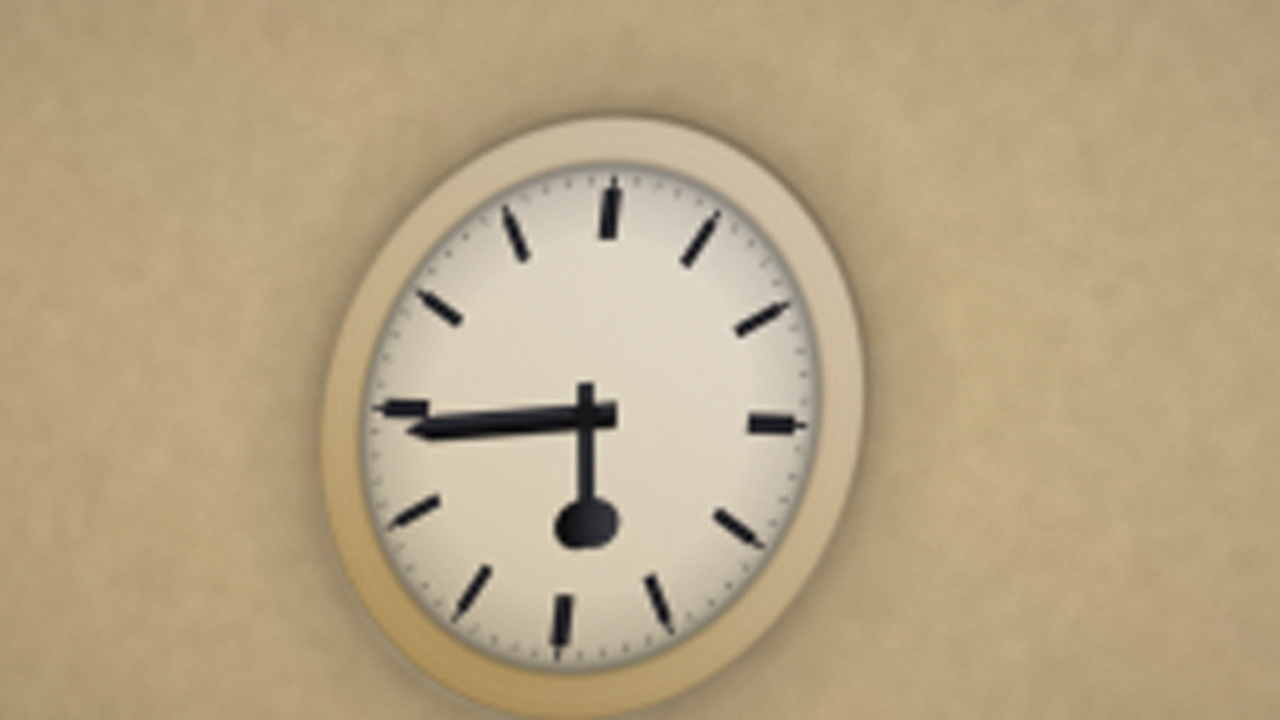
{"hour": 5, "minute": 44}
